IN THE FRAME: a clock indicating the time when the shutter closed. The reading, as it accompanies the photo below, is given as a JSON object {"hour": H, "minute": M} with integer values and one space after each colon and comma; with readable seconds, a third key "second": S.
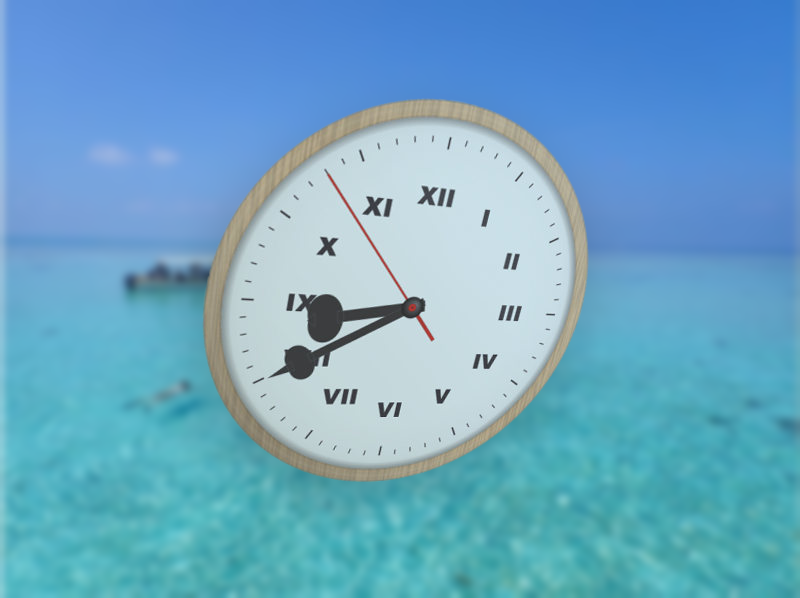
{"hour": 8, "minute": 39, "second": 53}
